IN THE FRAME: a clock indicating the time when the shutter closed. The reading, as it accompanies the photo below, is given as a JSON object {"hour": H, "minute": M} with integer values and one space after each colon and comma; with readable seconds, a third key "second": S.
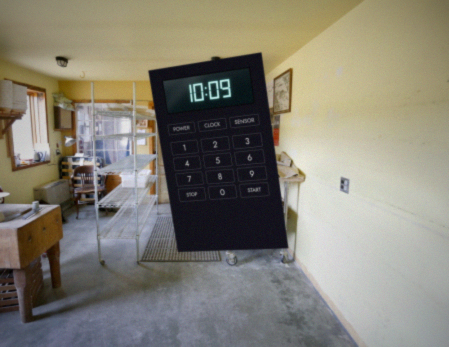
{"hour": 10, "minute": 9}
